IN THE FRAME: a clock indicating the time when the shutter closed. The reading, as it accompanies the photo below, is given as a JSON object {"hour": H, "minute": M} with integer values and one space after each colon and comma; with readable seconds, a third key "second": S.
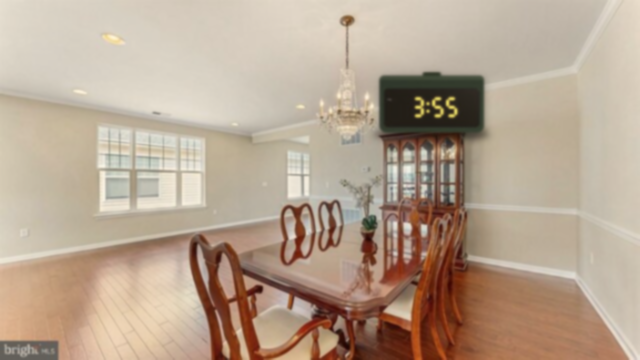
{"hour": 3, "minute": 55}
